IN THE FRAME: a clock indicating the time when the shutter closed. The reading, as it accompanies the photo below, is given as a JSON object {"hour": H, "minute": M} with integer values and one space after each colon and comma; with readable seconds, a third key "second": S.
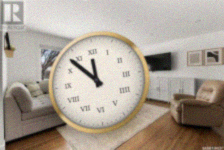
{"hour": 11, "minute": 53}
